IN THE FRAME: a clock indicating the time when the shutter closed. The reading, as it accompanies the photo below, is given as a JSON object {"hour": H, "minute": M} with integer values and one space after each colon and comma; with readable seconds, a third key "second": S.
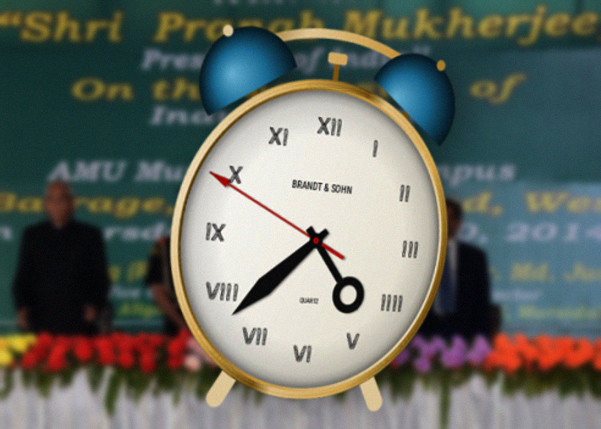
{"hour": 4, "minute": 37, "second": 49}
